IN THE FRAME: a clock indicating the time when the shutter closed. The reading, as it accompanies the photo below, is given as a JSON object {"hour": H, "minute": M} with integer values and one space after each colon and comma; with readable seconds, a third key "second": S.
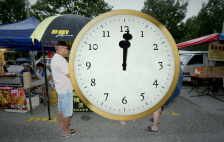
{"hour": 12, "minute": 1}
